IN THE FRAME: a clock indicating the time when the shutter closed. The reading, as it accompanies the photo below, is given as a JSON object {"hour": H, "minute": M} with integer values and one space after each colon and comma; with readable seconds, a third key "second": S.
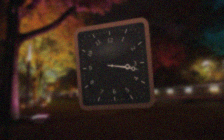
{"hour": 3, "minute": 17}
